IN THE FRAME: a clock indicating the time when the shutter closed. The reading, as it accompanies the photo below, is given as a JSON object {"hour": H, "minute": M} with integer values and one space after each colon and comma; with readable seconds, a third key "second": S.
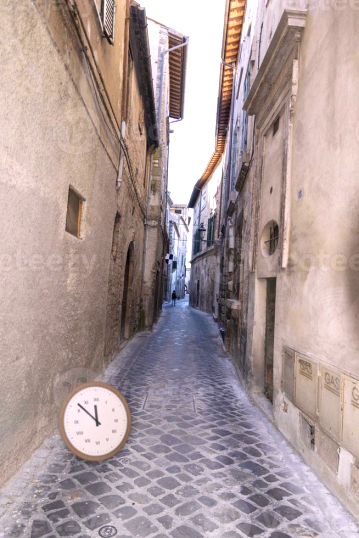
{"hour": 11, "minute": 52}
